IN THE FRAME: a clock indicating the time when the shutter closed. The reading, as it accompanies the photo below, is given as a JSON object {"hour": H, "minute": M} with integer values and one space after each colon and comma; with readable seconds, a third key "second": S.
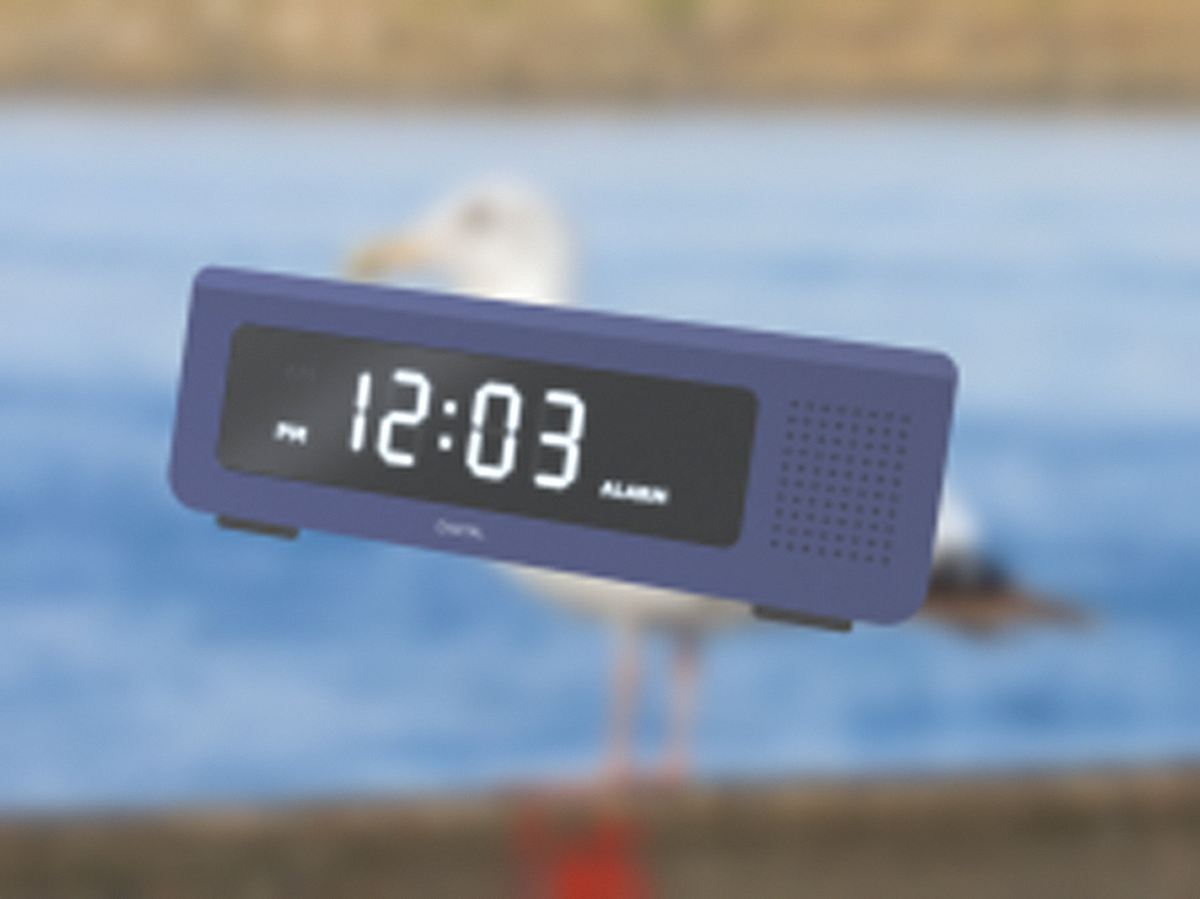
{"hour": 12, "minute": 3}
